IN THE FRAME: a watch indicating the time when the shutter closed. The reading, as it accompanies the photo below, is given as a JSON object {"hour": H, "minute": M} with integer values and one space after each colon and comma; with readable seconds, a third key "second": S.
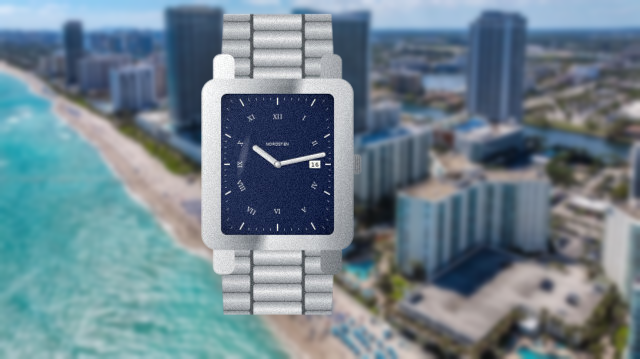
{"hour": 10, "minute": 13}
